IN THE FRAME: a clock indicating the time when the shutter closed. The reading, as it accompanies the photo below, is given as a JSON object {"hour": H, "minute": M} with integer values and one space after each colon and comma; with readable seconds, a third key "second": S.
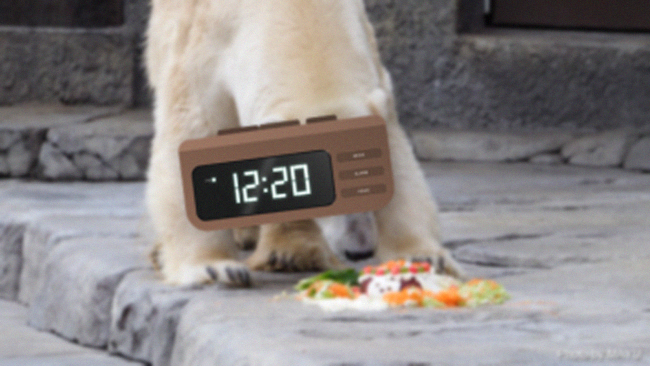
{"hour": 12, "minute": 20}
